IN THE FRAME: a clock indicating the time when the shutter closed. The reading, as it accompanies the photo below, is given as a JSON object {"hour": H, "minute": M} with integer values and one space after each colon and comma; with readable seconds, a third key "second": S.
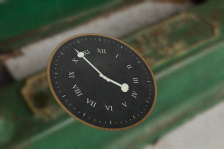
{"hour": 3, "minute": 53}
